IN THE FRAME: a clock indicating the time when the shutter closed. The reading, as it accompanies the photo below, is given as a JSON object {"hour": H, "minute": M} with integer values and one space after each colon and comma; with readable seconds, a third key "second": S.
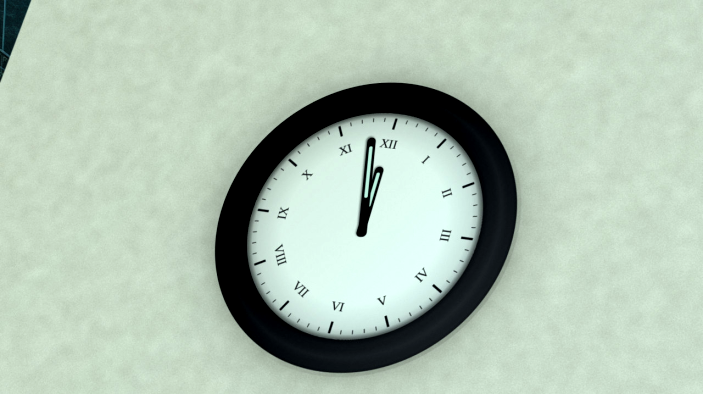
{"hour": 11, "minute": 58}
